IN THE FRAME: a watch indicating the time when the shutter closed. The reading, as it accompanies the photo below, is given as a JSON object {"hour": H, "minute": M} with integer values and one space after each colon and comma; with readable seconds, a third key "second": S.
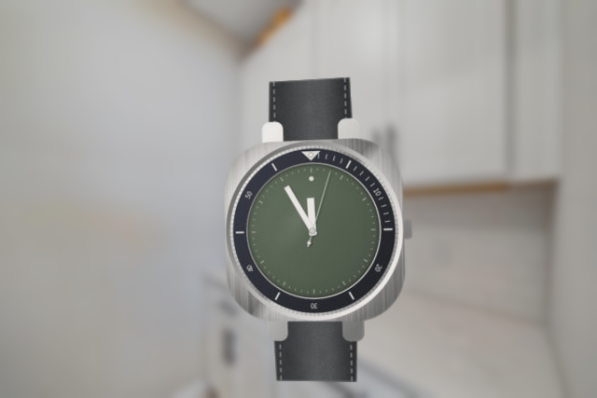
{"hour": 11, "minute": 55, "second": 3}
